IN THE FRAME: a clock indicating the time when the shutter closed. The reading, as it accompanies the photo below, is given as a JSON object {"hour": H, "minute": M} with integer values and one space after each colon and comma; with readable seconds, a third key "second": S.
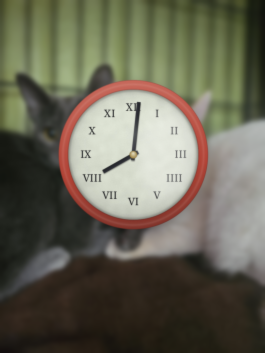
{"hour": 8, "minute": 1}
